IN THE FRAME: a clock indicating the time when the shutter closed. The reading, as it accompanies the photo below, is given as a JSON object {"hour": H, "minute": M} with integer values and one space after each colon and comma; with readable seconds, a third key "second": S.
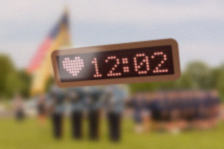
{"hour": 12, "minute": 2}
